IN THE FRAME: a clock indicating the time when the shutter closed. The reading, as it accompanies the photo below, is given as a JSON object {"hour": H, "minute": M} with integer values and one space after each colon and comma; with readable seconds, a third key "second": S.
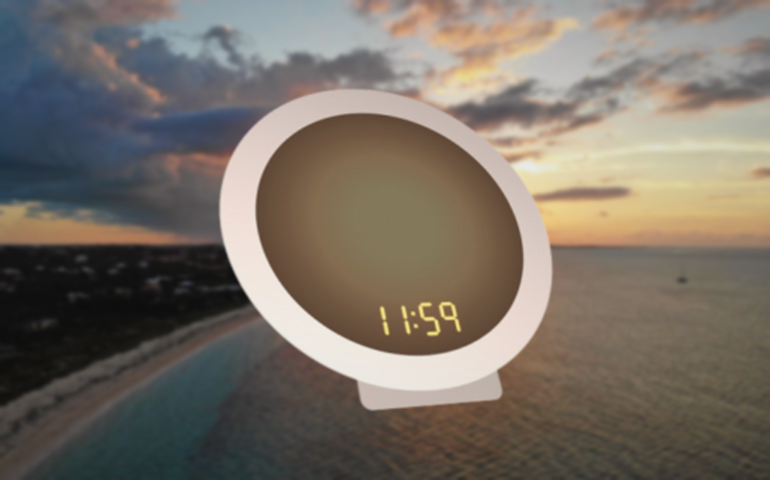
{"hour": 11, "minute": 59}
